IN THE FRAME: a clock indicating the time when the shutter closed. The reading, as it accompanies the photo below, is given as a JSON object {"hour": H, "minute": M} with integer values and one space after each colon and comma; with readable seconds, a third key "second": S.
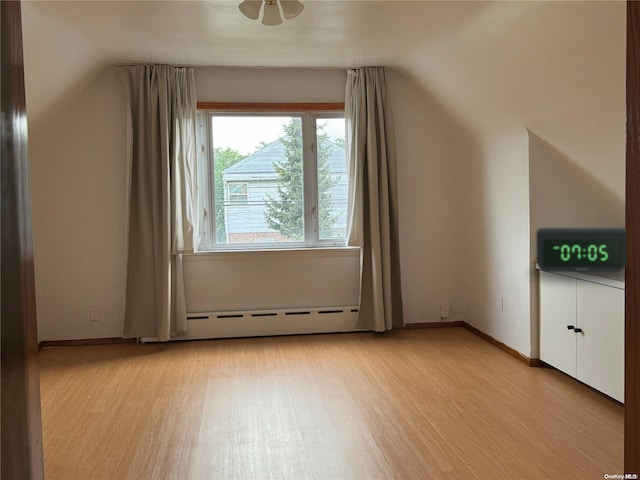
{"hour": 7, "minute": 5}
